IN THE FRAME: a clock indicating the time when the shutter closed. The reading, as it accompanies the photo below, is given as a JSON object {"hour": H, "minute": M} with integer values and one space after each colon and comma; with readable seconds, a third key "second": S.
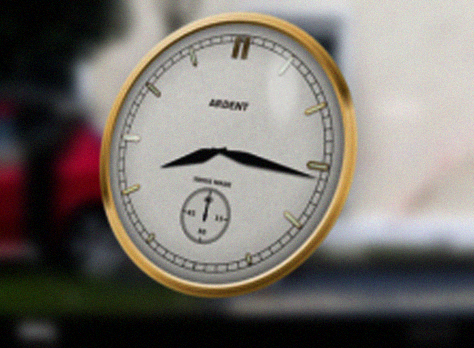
{"hour": 8, "minute": 16}
